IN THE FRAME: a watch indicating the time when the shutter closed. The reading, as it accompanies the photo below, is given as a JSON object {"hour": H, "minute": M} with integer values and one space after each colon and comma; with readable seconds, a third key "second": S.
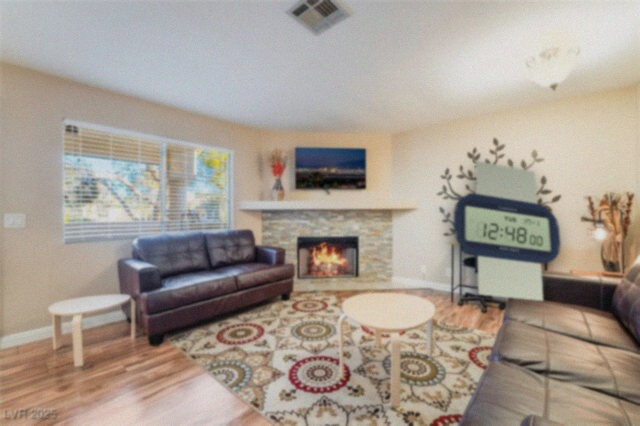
{"hour": 12, "minute": 48}
